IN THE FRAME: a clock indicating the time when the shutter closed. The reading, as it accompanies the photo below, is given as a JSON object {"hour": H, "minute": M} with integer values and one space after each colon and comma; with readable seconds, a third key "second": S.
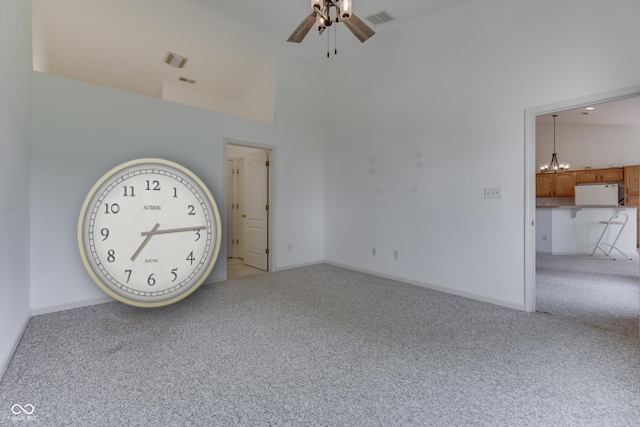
{"hour": 7, "minute": 14}
